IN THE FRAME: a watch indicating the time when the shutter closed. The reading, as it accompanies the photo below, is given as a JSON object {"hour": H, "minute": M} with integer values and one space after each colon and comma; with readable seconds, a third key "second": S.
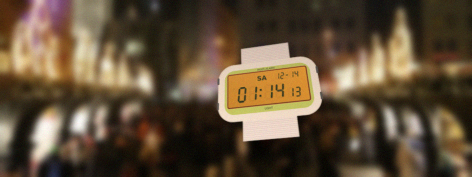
{"hour": 1, "minute": 14, "second": 13}
